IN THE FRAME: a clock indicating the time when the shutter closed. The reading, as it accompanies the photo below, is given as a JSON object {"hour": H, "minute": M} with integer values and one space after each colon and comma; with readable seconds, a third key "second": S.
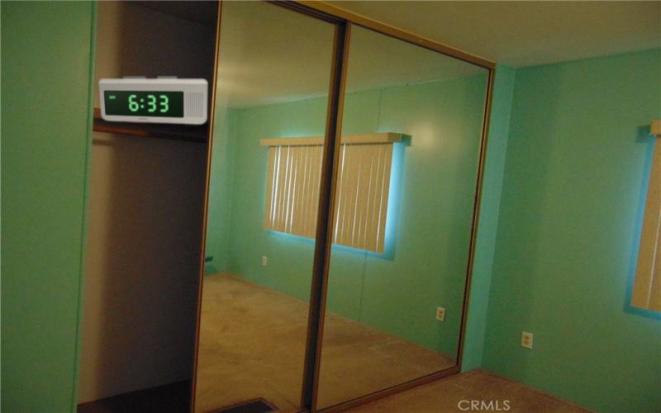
{"hour": 6, "minute": 33}
